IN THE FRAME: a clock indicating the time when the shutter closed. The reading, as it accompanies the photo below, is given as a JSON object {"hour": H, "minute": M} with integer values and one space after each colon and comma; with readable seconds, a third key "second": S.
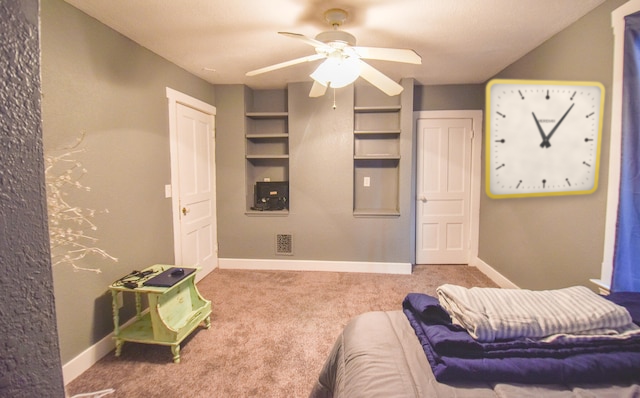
{"hour": 11, "minute": 6}
